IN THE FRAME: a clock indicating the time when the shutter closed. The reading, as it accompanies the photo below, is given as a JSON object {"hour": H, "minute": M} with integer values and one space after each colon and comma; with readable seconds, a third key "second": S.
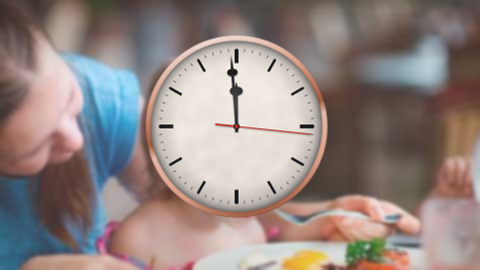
{"hour": 11, "minute": 59, "second": 16}
